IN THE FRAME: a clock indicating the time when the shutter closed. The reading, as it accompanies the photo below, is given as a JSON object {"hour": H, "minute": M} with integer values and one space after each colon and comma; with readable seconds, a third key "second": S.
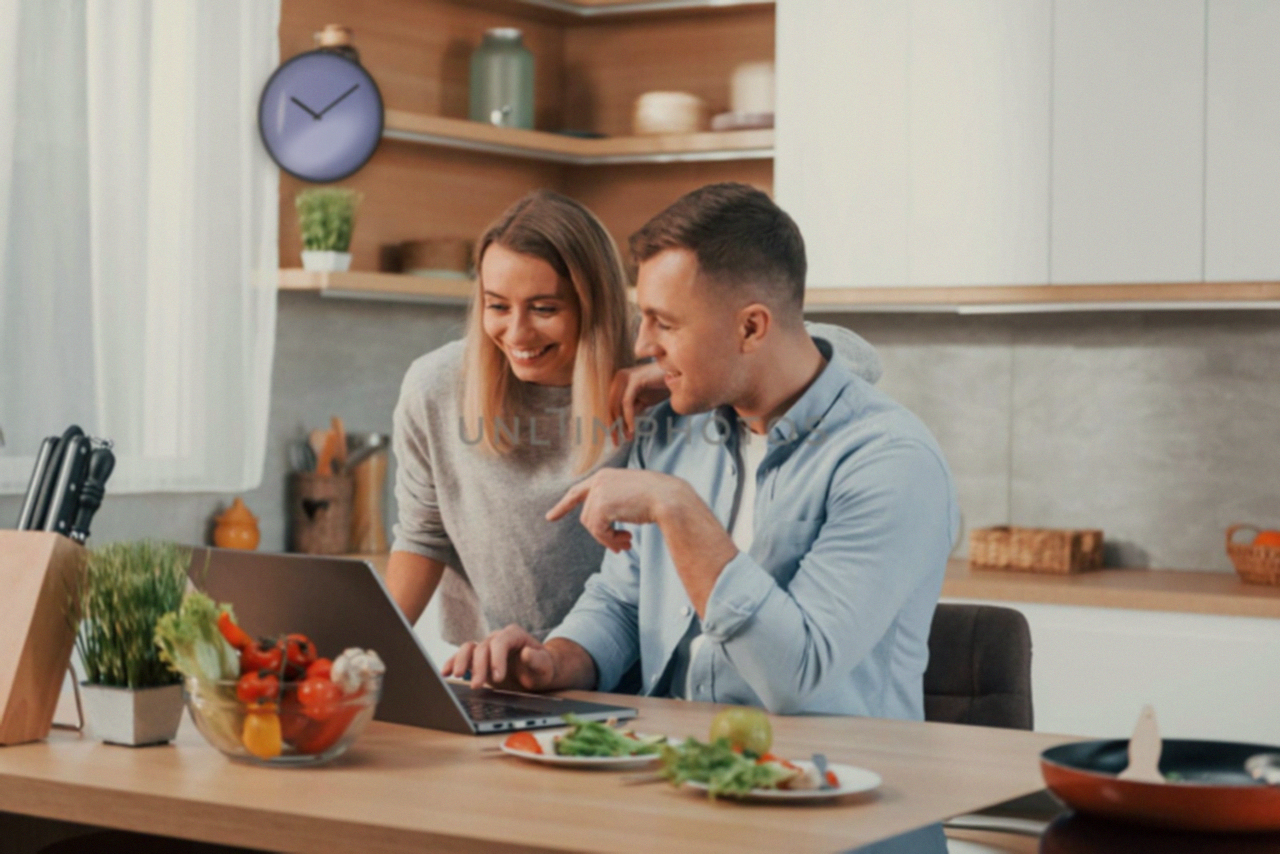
{"hour": 10, "minute": 9}
